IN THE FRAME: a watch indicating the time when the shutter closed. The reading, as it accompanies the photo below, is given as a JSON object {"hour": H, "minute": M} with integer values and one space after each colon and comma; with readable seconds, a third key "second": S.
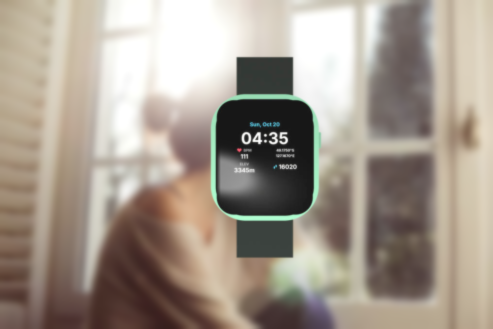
{"hour": 4, "minute": 35}
